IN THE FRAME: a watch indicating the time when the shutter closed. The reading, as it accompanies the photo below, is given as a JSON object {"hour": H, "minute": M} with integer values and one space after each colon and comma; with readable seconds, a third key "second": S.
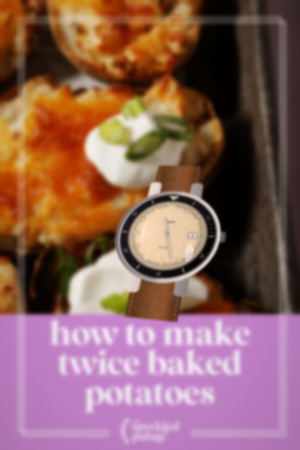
{"hour": 11, "minute": 27}
